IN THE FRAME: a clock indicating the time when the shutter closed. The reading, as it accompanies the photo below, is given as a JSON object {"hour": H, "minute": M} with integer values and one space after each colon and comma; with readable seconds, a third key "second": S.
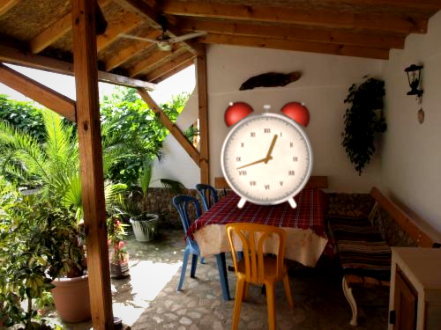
{"hour": 12, "minute": 42}
